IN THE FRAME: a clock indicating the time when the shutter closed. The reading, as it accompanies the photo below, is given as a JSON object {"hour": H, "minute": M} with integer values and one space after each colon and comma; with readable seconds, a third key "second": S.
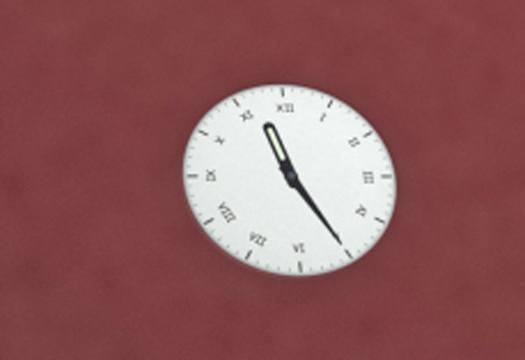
{"hour": 11, "minute": 25}
